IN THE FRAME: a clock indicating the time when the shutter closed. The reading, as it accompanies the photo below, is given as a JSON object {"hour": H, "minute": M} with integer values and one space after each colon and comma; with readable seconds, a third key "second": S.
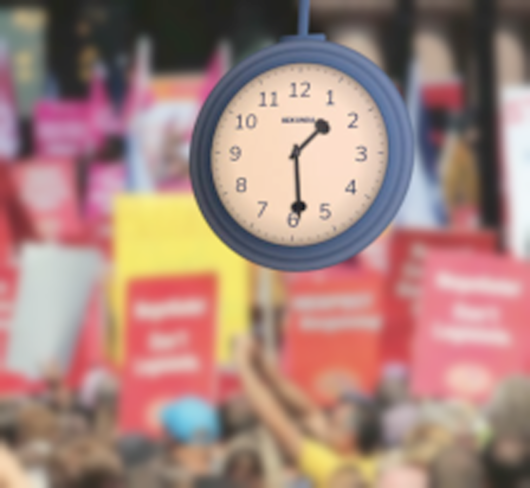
{"hour": 1, "minute": 29}
